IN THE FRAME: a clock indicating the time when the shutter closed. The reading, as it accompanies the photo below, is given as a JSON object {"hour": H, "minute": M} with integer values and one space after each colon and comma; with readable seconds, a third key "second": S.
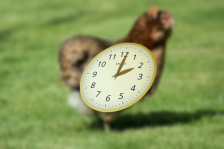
{"hour": 2, "minute": 1}
